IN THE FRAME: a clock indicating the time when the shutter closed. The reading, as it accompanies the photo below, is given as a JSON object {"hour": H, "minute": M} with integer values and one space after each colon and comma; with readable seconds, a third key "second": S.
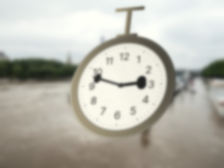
{"hour": 2, "minute": 48}
